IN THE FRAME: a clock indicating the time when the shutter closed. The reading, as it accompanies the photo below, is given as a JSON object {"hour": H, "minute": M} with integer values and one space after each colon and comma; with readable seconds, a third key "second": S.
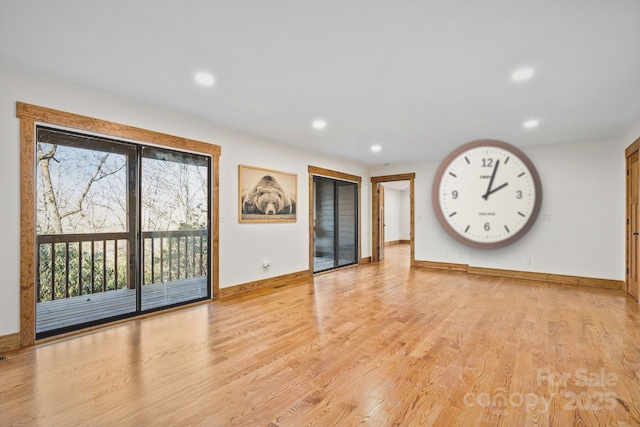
{"hour": 2, "minute": 3}
